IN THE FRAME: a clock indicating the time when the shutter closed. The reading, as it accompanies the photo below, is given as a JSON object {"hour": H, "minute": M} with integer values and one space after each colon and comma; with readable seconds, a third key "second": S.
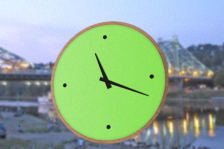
{"hour": 11, "minute": 19}
